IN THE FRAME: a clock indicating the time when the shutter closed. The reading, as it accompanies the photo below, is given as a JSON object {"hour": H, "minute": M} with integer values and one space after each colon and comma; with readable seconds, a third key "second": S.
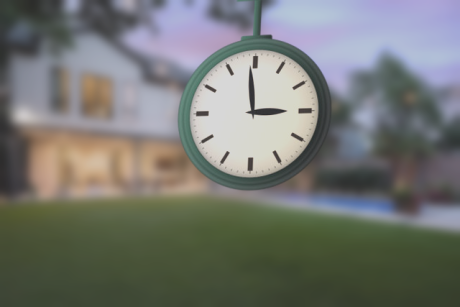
{"hour": 2, "minute": 59}
